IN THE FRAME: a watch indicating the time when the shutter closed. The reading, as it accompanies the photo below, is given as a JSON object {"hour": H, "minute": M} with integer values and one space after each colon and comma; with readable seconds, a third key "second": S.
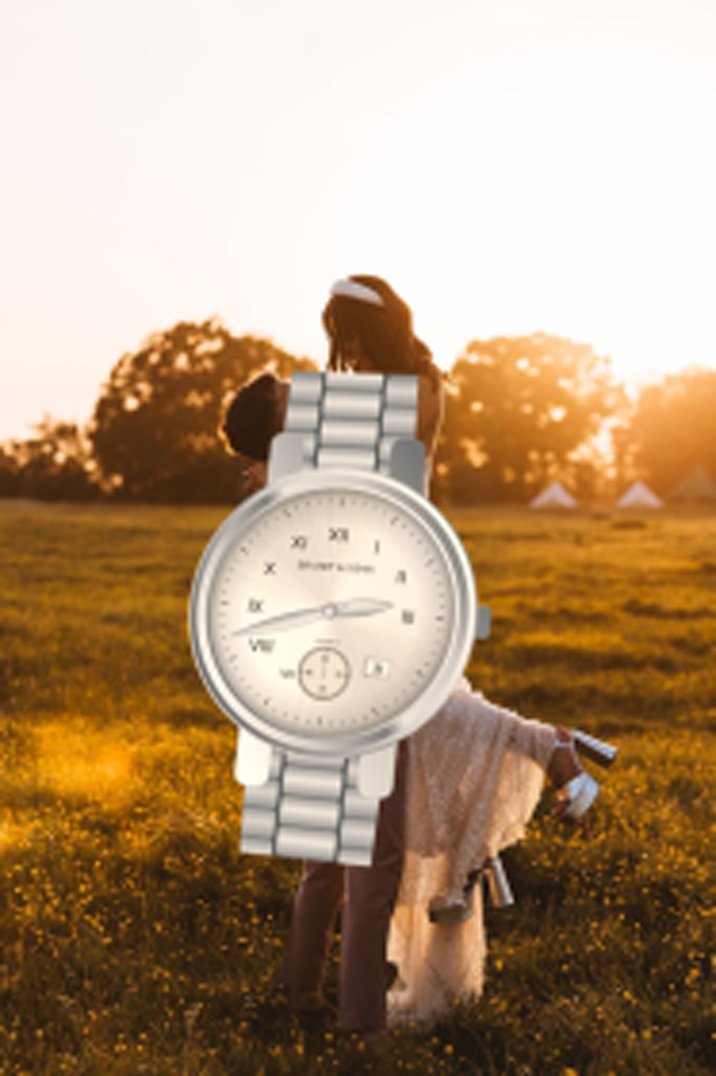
{"hour": 2, "minute": 42}
